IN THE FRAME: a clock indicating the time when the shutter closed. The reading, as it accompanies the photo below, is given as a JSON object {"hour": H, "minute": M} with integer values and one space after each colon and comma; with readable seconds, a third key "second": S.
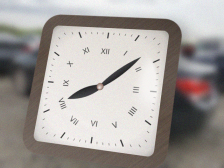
{"hour": 8, "minute": 8}
